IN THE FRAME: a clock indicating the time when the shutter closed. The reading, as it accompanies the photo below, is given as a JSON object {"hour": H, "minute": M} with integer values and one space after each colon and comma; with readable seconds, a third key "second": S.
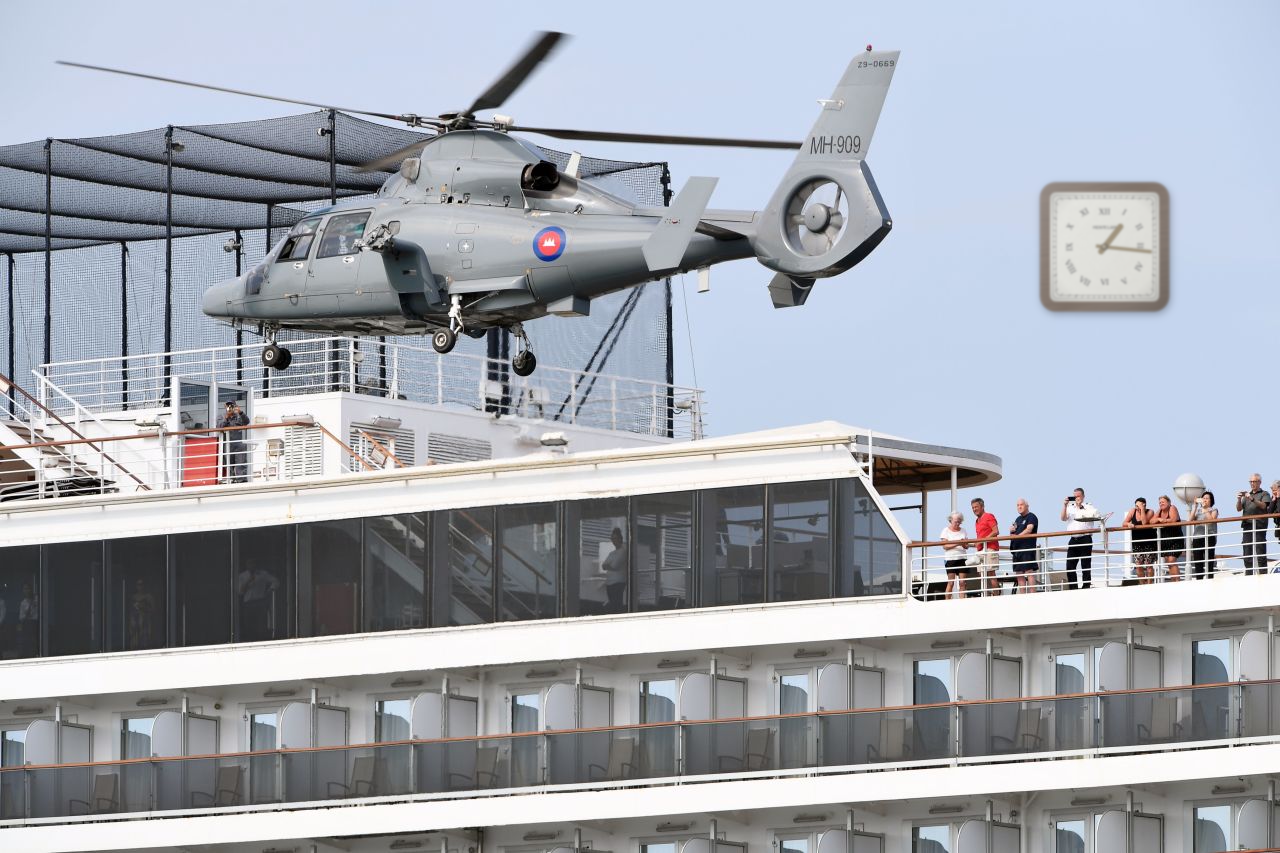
{"hour": 1, "minute": 16}
